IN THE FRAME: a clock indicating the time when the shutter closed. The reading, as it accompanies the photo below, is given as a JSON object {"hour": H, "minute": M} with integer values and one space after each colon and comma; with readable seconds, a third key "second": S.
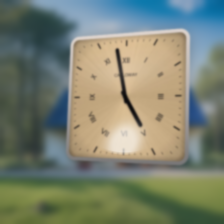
{"hour": 4, "minute": 58}
